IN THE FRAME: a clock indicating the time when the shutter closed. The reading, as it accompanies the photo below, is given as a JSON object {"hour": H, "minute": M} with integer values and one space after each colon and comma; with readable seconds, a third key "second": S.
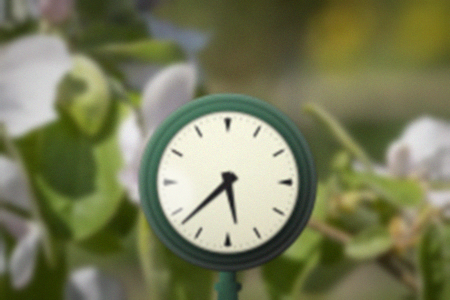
{"hour": 5, "minute": 38}
